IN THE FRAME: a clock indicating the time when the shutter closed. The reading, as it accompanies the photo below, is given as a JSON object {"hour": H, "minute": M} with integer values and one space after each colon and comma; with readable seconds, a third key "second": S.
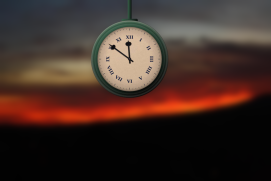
{"hour": 11, "minute": 51}
